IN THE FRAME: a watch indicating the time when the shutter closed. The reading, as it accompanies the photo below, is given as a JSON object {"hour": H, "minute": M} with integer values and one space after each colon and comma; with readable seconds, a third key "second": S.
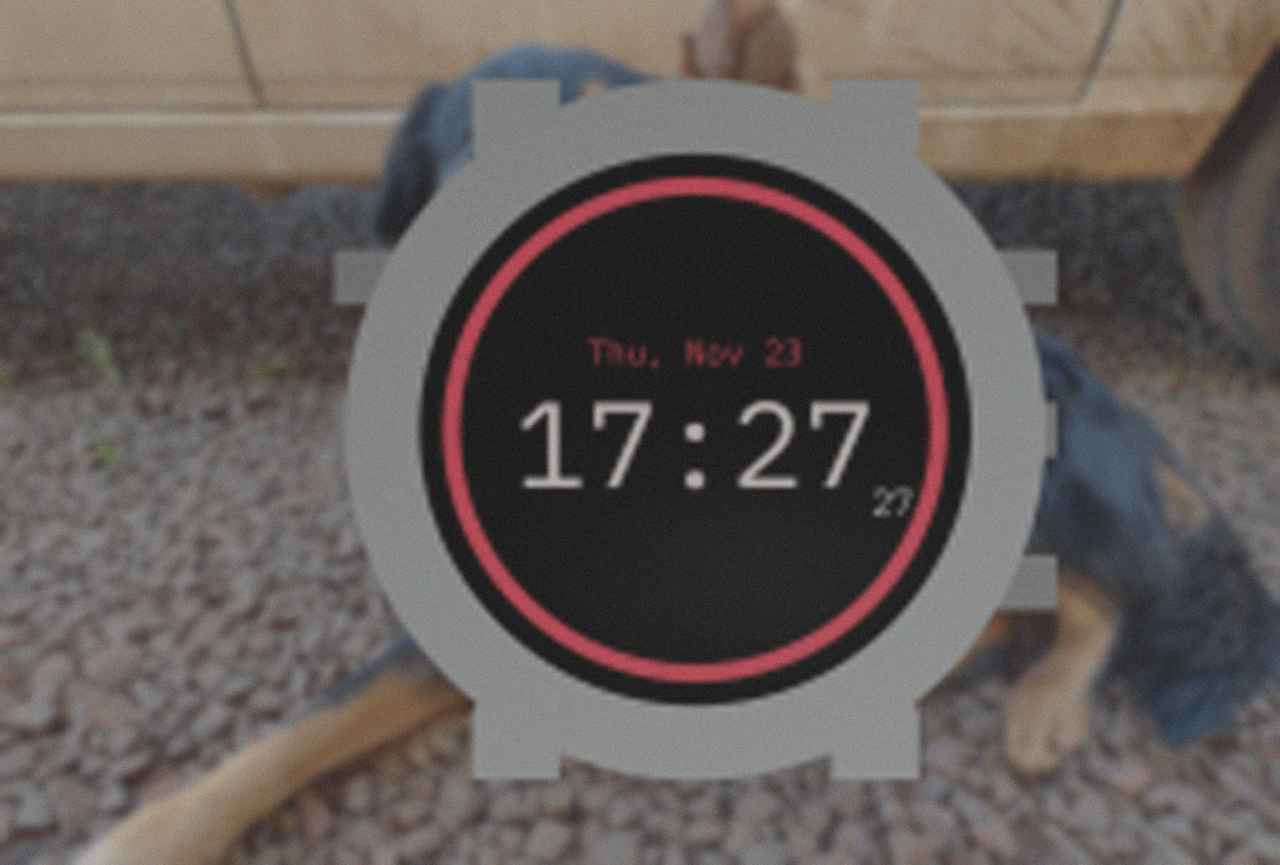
{"hour": 17, "minute": 27}
